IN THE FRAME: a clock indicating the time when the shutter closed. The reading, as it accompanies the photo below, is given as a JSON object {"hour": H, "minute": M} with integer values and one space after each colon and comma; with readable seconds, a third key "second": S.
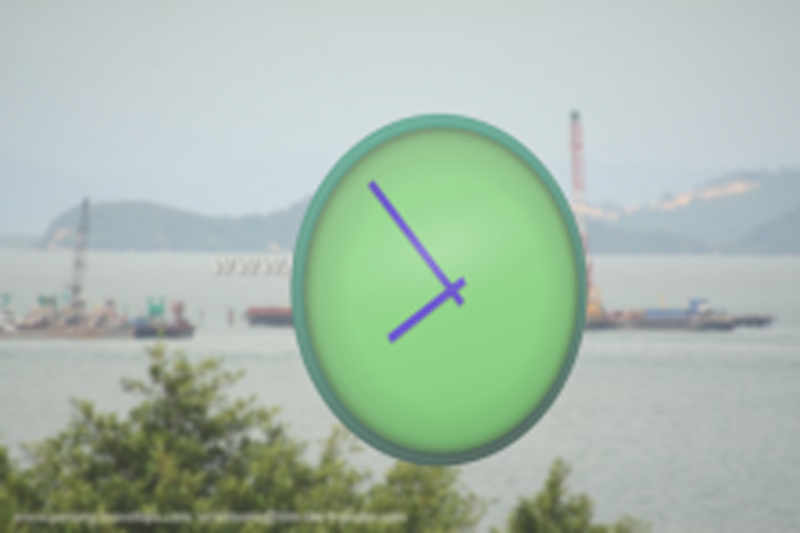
{"hour": 7, "minute": 53}
